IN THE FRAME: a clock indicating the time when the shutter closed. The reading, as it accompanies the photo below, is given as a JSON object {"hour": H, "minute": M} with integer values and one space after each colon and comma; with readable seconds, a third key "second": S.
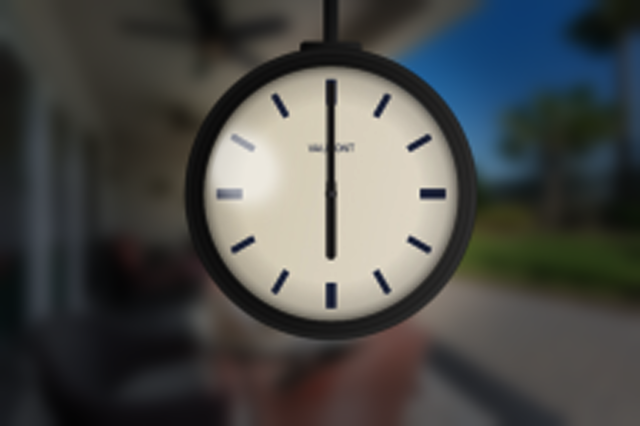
{"hour": 6, "minute": 0}
